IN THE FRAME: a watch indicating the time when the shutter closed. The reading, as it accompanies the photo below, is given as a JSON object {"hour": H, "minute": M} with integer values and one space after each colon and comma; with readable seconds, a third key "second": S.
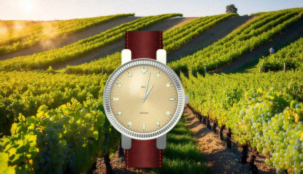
{"hour": 1, "minute": 2}
